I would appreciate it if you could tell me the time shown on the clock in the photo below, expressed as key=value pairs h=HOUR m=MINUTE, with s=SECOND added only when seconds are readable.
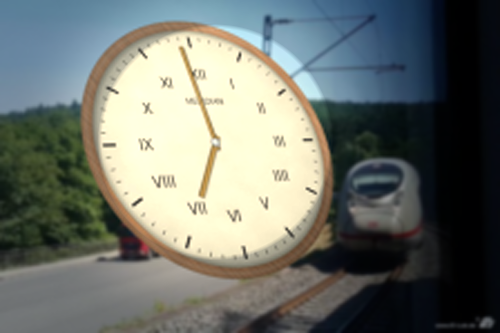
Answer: h=6 m=59
